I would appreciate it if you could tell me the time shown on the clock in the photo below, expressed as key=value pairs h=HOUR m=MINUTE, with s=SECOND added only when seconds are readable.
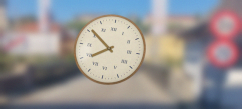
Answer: h=7 m=51
